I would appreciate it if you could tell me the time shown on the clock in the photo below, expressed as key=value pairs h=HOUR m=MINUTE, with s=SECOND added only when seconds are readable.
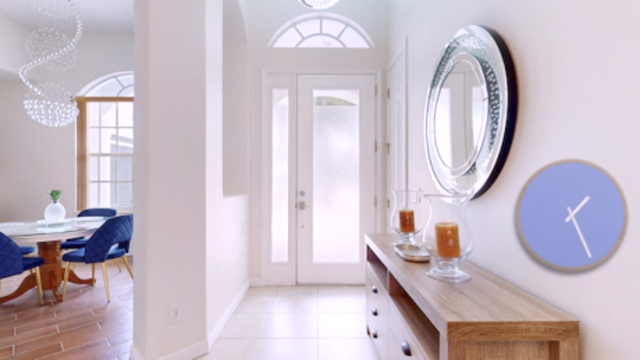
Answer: h=1 m=26
